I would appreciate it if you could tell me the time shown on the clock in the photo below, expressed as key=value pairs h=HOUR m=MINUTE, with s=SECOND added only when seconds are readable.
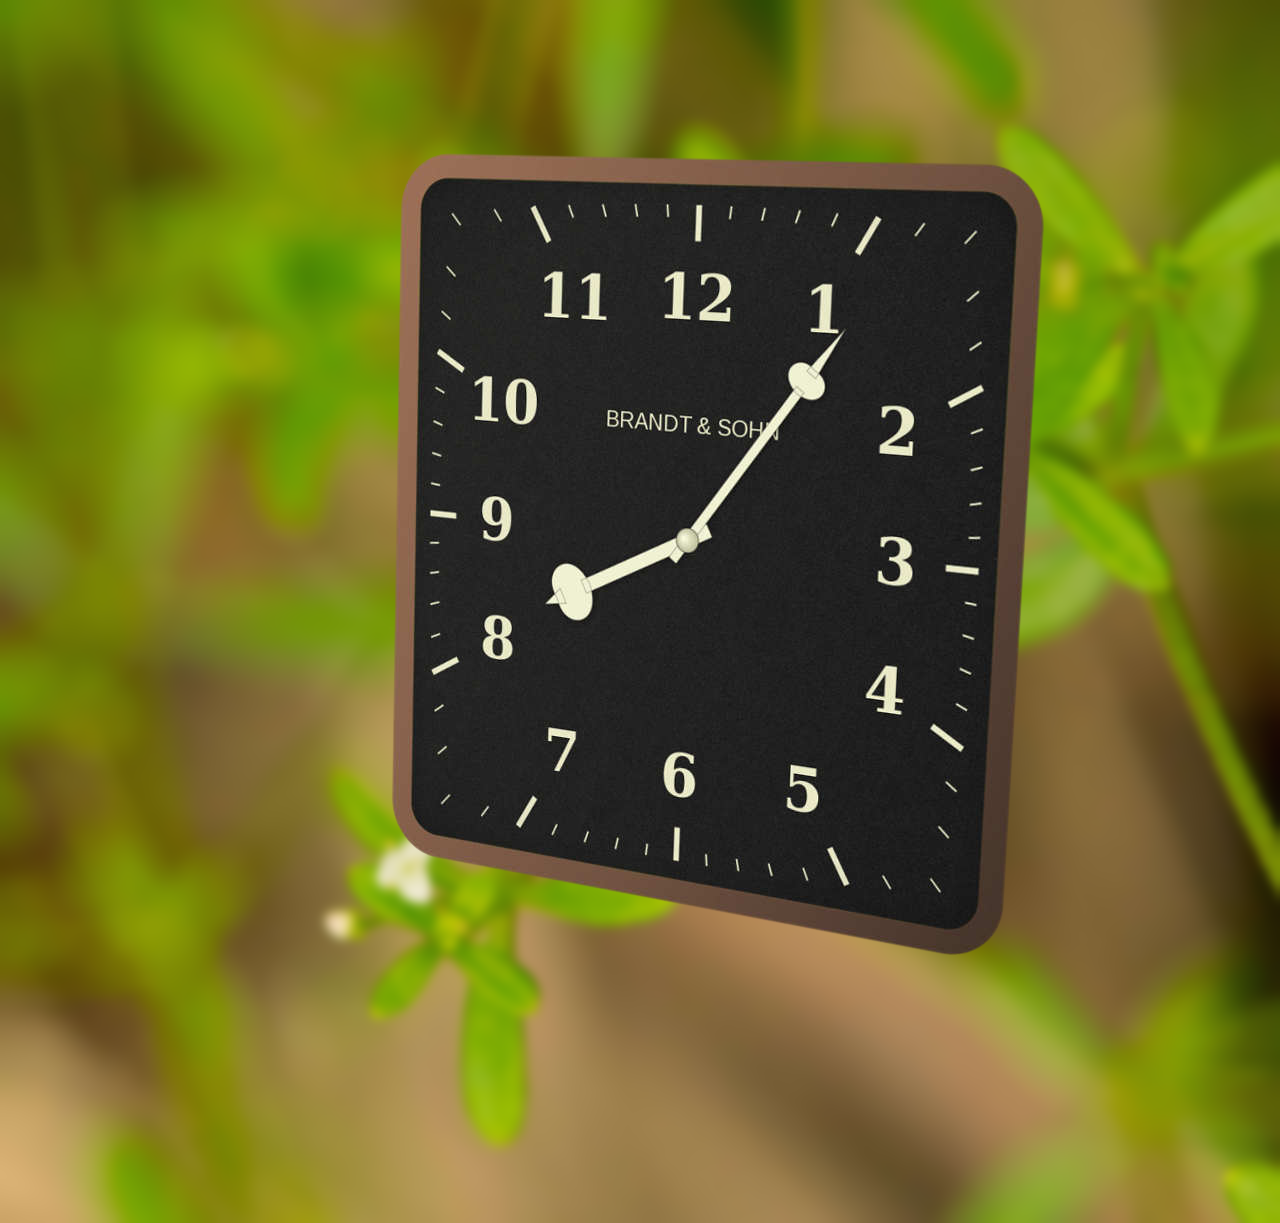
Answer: h=8 m=6
